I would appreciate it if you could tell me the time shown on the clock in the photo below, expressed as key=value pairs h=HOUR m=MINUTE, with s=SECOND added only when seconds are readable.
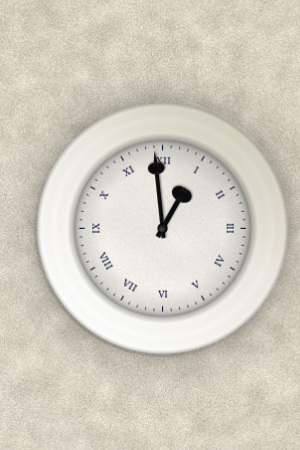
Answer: h=12 m=59
